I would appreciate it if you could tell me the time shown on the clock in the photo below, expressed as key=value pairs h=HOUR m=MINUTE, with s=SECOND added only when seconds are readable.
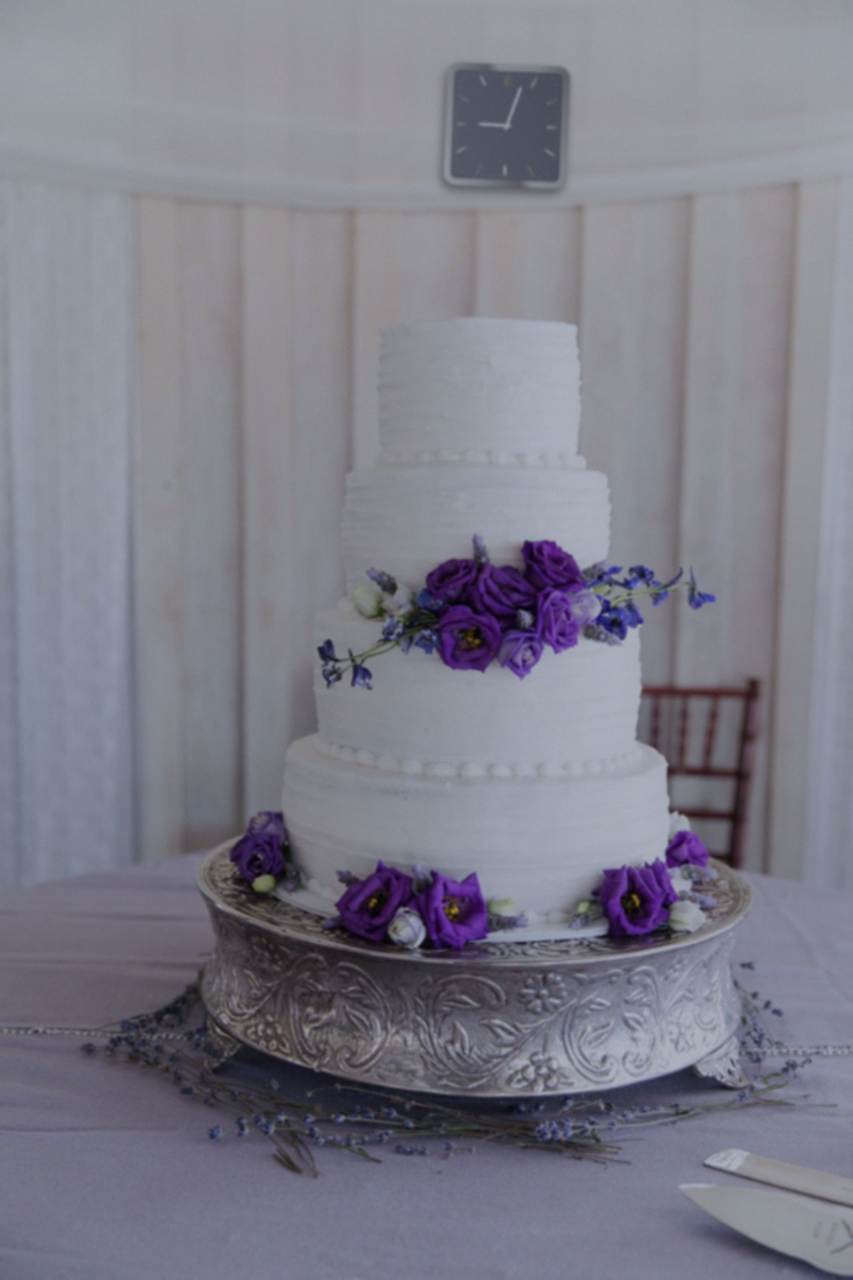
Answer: h=9 m=3
